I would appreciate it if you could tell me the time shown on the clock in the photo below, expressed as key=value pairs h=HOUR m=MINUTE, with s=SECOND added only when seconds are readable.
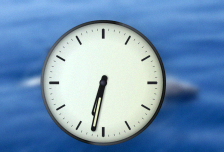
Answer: h=6 m=32
